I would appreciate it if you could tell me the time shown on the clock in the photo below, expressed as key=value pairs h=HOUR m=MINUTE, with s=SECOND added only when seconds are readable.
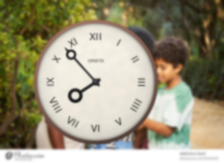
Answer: h=7 m=53
